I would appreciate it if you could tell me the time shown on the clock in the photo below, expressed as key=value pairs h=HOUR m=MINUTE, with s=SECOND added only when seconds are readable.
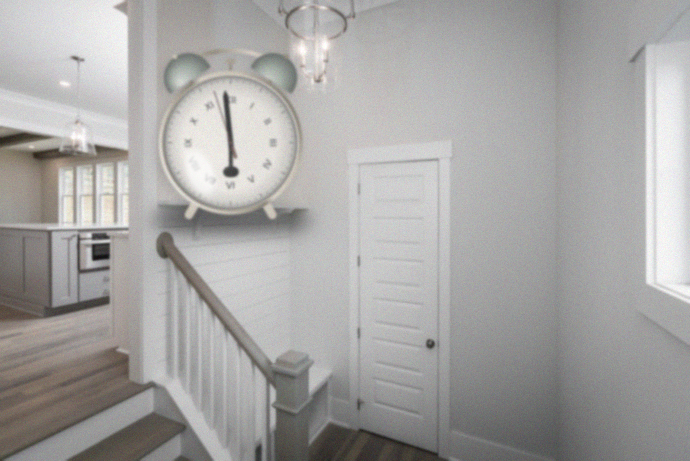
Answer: h=5 m=58 s=57
